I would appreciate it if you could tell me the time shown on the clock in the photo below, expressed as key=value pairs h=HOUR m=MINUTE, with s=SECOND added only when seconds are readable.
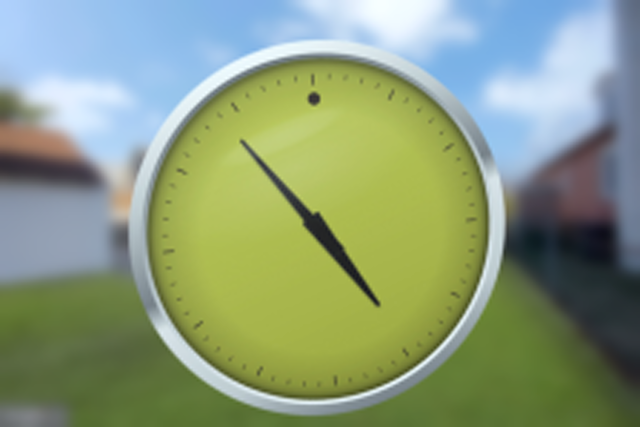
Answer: h=4 m=54
